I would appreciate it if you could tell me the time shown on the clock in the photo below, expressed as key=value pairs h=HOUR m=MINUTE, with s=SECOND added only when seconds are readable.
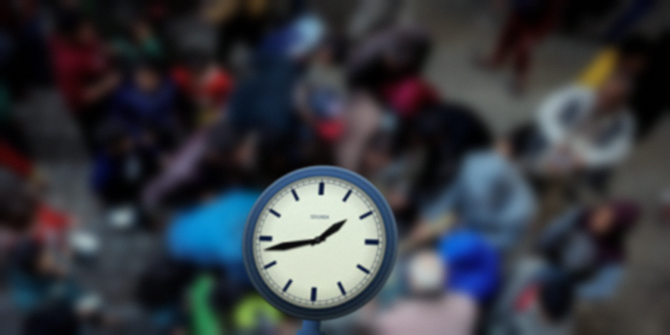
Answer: h=1 m=43
